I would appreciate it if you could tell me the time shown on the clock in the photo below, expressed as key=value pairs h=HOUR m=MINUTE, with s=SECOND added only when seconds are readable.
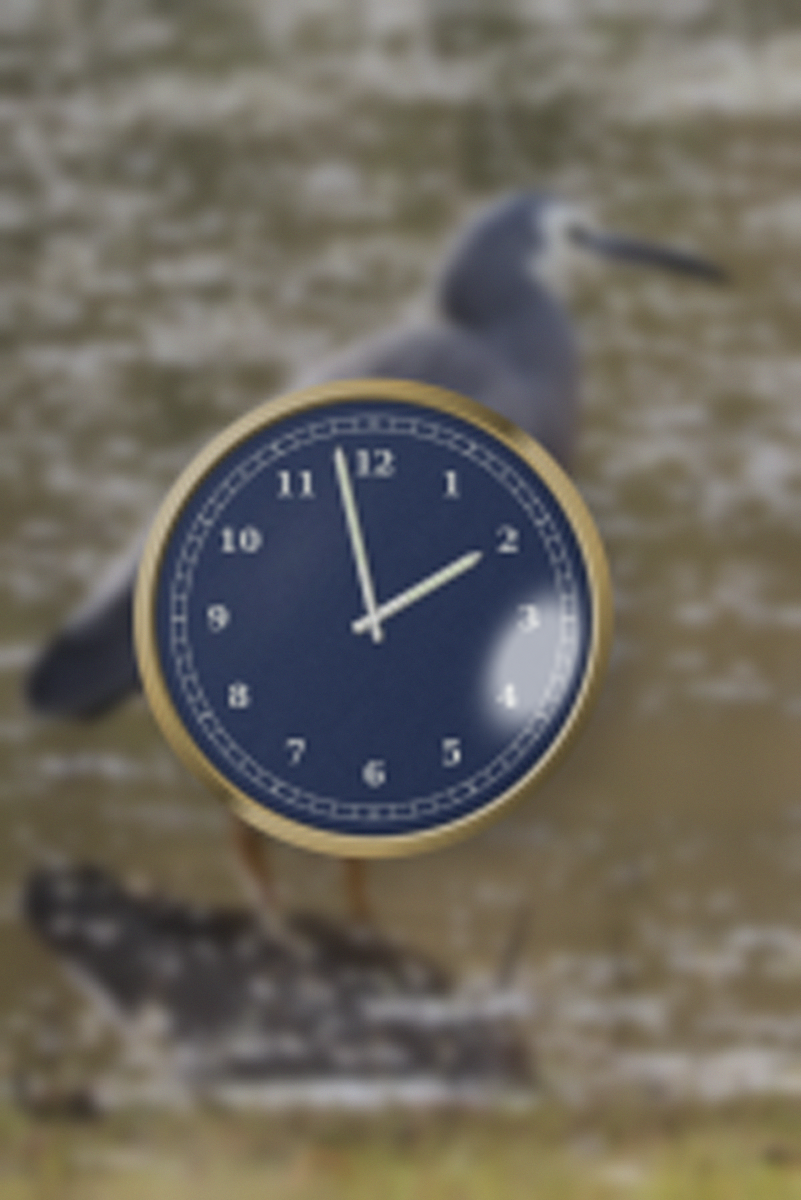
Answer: h=1 m=58
